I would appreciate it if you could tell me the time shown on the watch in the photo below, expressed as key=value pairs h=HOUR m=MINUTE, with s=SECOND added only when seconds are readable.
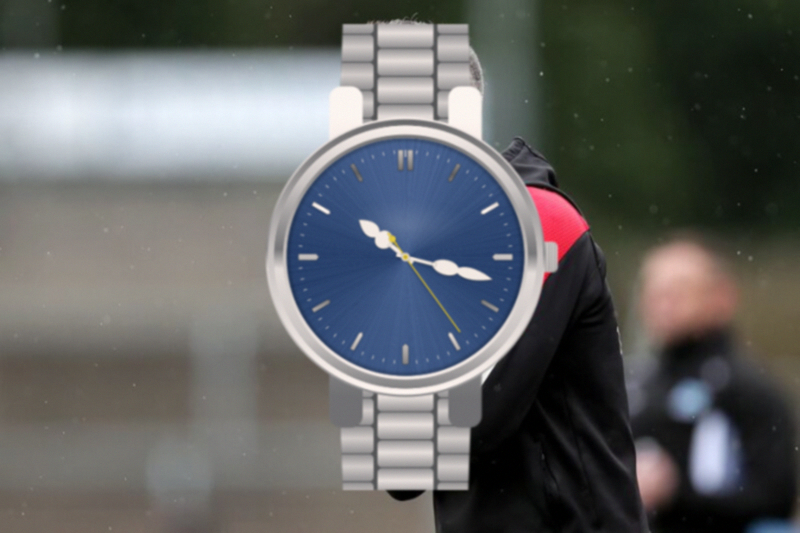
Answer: h=10 m=17 s=24
